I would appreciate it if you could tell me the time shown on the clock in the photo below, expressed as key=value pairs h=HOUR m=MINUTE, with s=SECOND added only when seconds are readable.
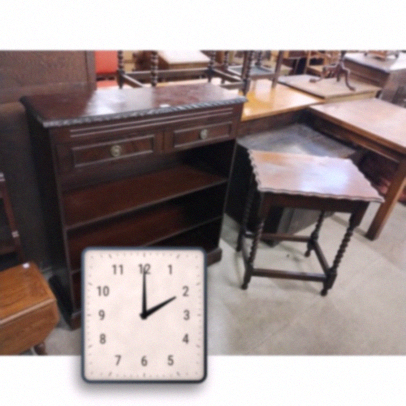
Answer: h=2 m=0
